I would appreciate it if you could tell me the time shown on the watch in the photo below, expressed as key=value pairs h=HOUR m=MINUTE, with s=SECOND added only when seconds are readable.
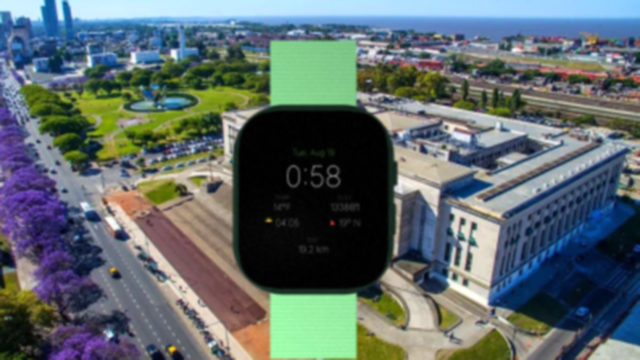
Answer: h=0 m=58
